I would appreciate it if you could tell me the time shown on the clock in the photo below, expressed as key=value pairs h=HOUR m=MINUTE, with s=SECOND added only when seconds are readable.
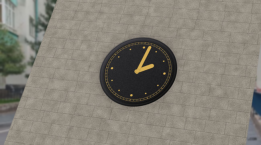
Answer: h=2 m=2
